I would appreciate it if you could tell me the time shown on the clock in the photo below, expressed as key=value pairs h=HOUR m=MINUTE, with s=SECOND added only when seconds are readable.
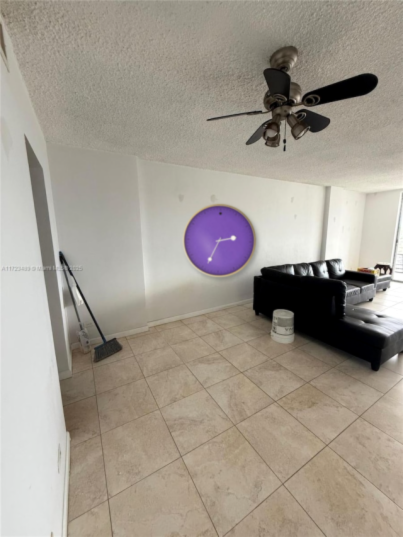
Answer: h=2 m=34
